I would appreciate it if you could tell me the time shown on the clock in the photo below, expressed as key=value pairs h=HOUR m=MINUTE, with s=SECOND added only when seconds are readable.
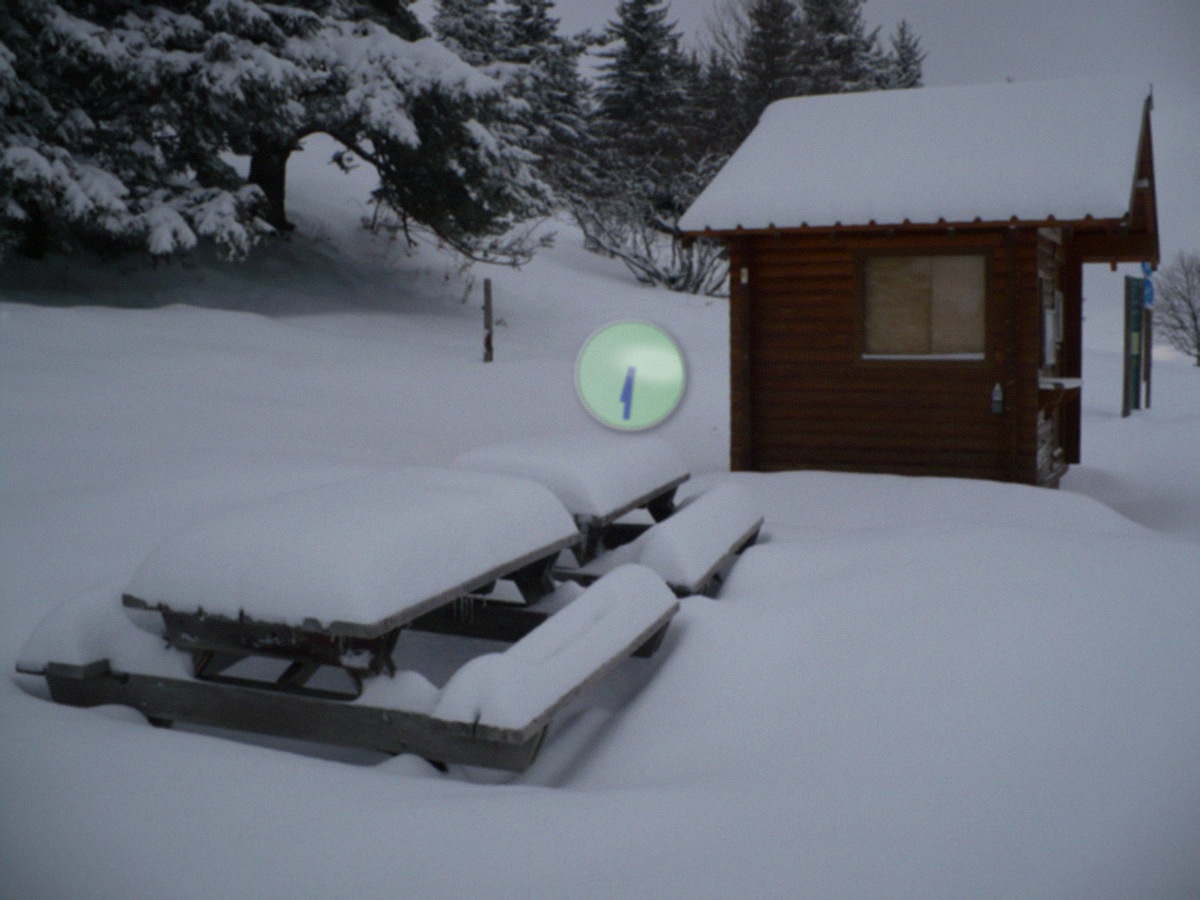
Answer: h=6 m=31
